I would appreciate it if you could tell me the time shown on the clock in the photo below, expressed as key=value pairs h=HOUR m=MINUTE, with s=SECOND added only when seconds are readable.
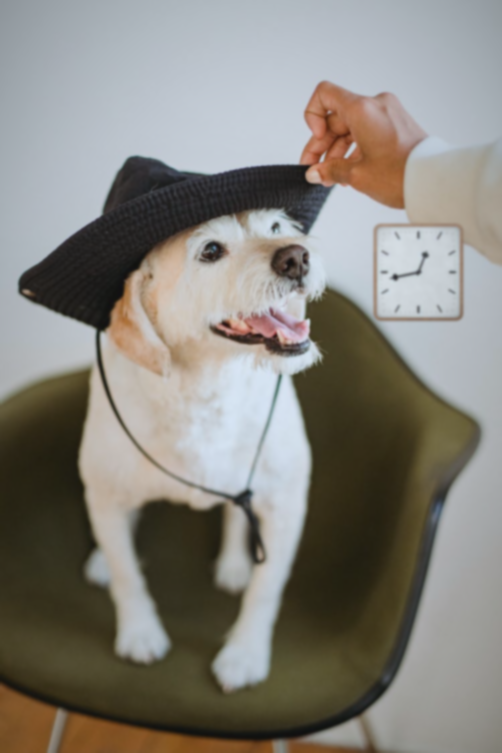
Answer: h=12 m=43
